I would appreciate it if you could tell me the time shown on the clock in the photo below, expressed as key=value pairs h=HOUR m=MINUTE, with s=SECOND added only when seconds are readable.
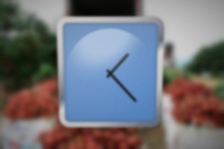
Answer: h=1 m=23
